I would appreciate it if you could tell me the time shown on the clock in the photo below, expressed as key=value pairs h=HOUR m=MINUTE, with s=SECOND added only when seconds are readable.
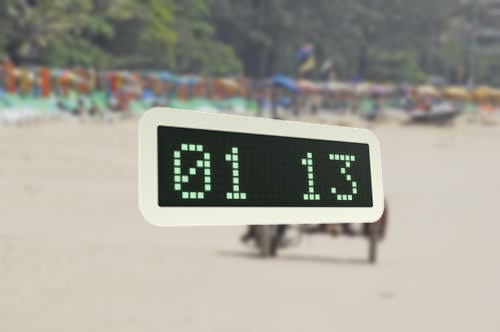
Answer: h=1 m=13
